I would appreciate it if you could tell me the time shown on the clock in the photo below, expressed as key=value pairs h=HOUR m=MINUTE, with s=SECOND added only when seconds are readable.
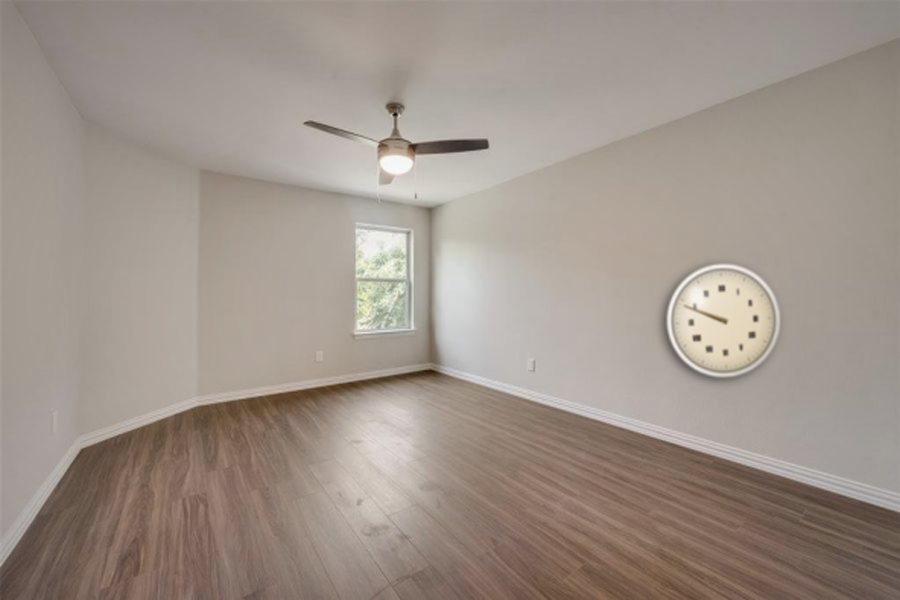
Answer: h=9 m=49
